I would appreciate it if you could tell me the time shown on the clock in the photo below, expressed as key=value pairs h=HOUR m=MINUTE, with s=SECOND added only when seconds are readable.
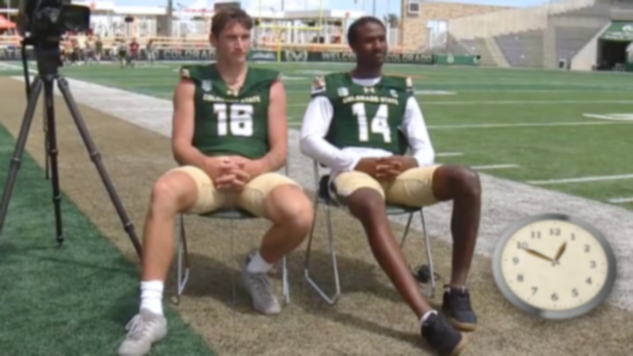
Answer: h=12 m=49
